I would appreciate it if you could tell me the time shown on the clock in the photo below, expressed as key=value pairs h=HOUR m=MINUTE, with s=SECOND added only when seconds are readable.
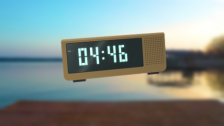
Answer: h=4 m=46
